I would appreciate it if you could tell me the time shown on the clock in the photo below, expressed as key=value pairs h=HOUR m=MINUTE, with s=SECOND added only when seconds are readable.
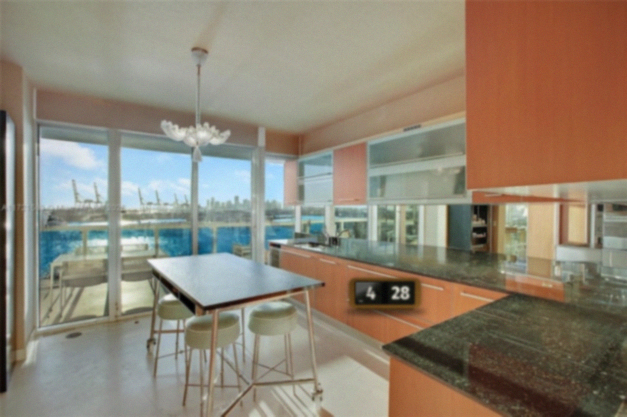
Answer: h=4 m=28
